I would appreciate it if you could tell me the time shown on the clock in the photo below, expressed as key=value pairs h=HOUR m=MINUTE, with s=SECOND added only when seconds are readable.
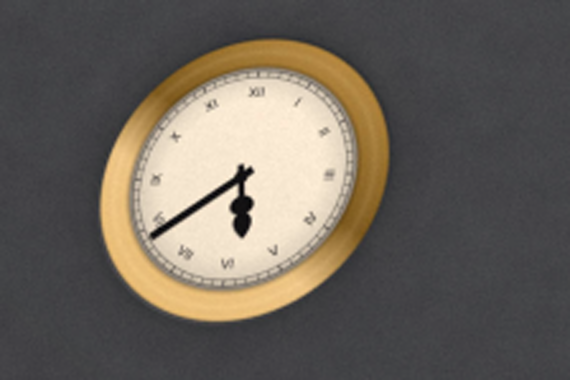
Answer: h=5 m=39
